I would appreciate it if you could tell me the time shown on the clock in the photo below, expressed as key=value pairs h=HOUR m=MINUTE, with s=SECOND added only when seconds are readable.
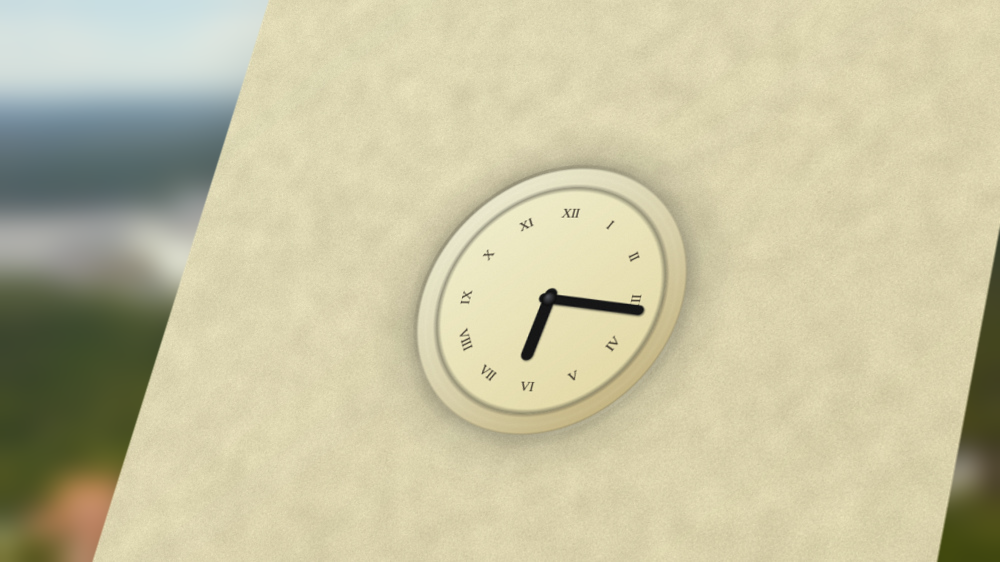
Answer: h=6 m=16
